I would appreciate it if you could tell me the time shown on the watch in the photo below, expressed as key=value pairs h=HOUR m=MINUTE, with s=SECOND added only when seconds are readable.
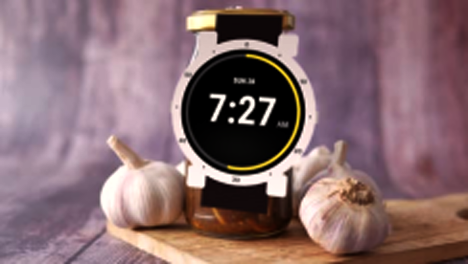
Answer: h=7 m=27
